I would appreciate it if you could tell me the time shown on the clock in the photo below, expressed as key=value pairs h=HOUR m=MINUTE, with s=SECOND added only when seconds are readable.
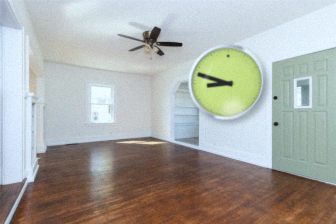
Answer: h=8 m=48
